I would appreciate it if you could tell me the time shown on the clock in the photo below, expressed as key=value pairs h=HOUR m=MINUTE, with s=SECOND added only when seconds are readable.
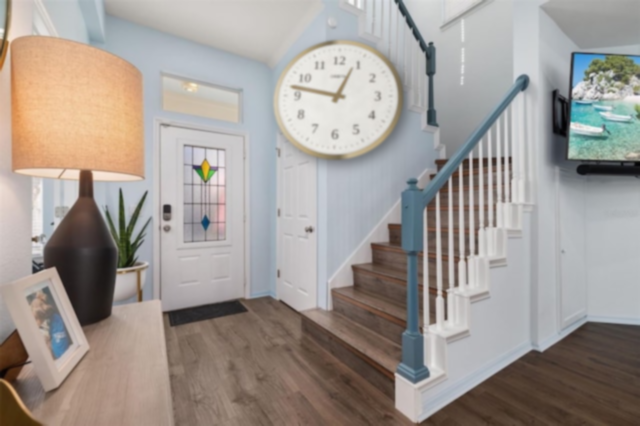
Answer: h=12 m=47
